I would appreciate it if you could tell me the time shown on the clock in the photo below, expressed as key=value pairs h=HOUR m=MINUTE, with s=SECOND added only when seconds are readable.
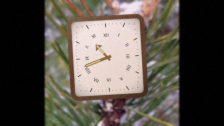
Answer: h=10 m=42
